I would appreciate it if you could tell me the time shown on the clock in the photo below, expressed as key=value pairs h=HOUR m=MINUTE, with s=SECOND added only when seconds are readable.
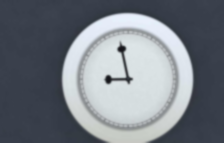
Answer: h=8 m=58
